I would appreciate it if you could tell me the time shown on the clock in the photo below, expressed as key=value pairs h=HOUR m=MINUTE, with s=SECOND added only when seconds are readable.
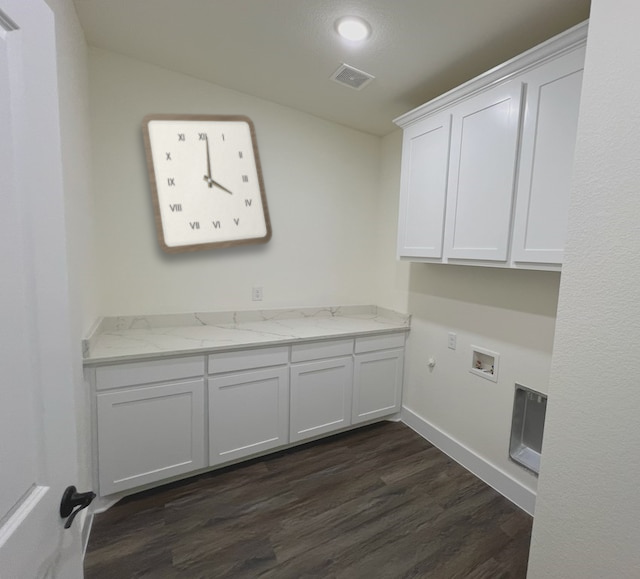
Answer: h=4 m=1
